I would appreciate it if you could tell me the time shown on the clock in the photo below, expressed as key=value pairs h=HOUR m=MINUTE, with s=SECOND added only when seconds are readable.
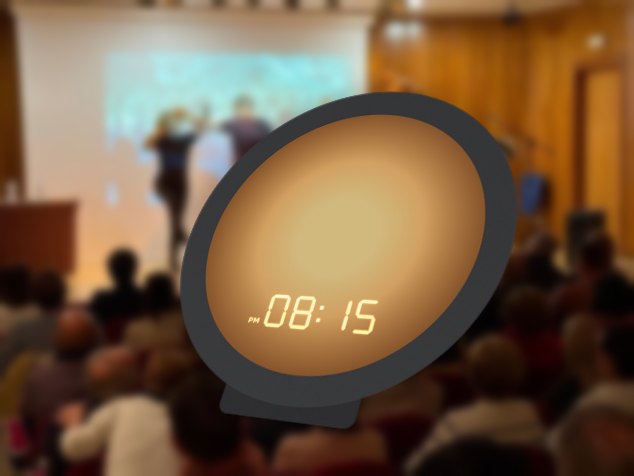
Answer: h=8 m=15
